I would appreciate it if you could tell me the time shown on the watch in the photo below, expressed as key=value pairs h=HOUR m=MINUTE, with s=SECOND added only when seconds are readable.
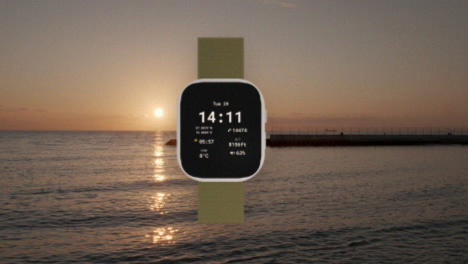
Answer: h=14 m=11
